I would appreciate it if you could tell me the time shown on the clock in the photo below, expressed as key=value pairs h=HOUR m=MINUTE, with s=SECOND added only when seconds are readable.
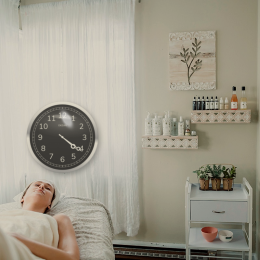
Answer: h=4 m=21
